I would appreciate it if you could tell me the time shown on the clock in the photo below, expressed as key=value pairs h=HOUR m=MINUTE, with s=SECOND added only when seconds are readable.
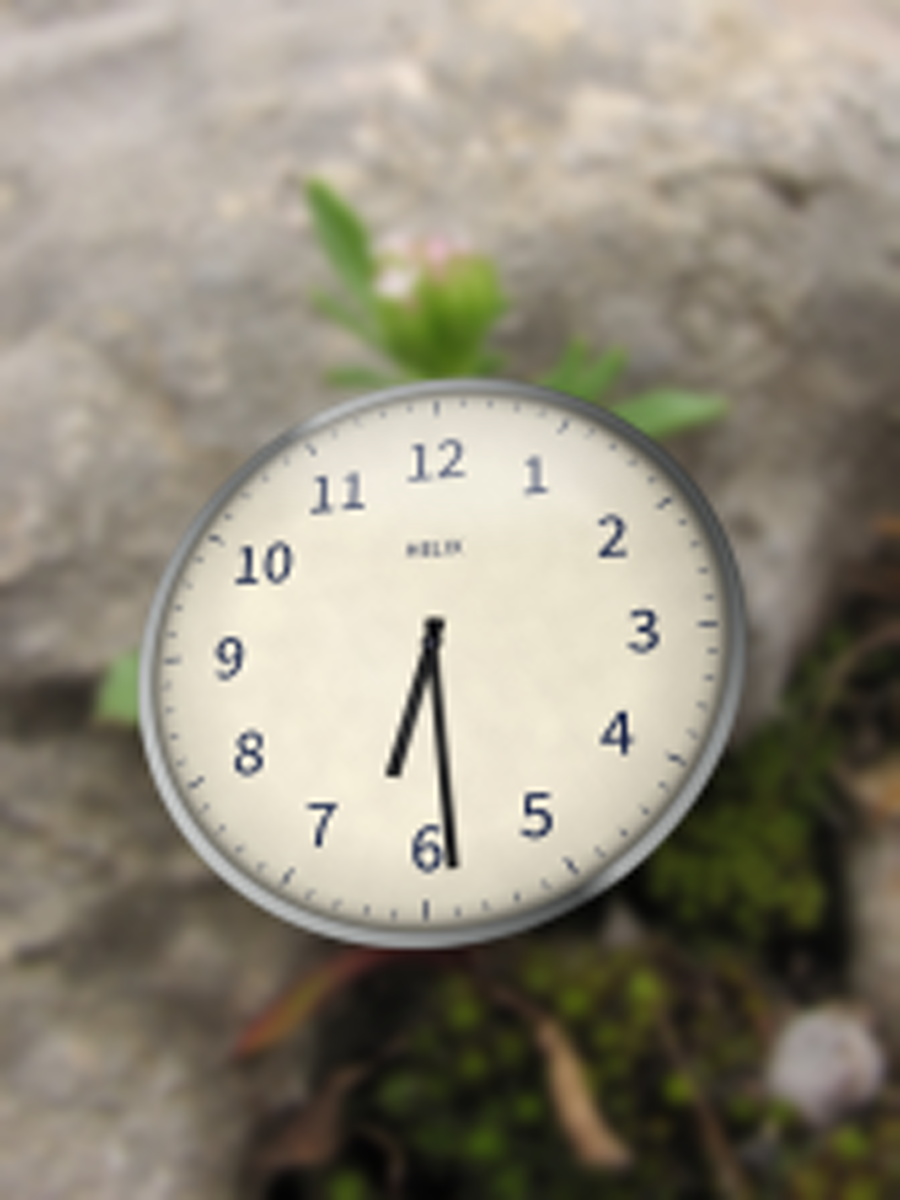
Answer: h=6 m=29
